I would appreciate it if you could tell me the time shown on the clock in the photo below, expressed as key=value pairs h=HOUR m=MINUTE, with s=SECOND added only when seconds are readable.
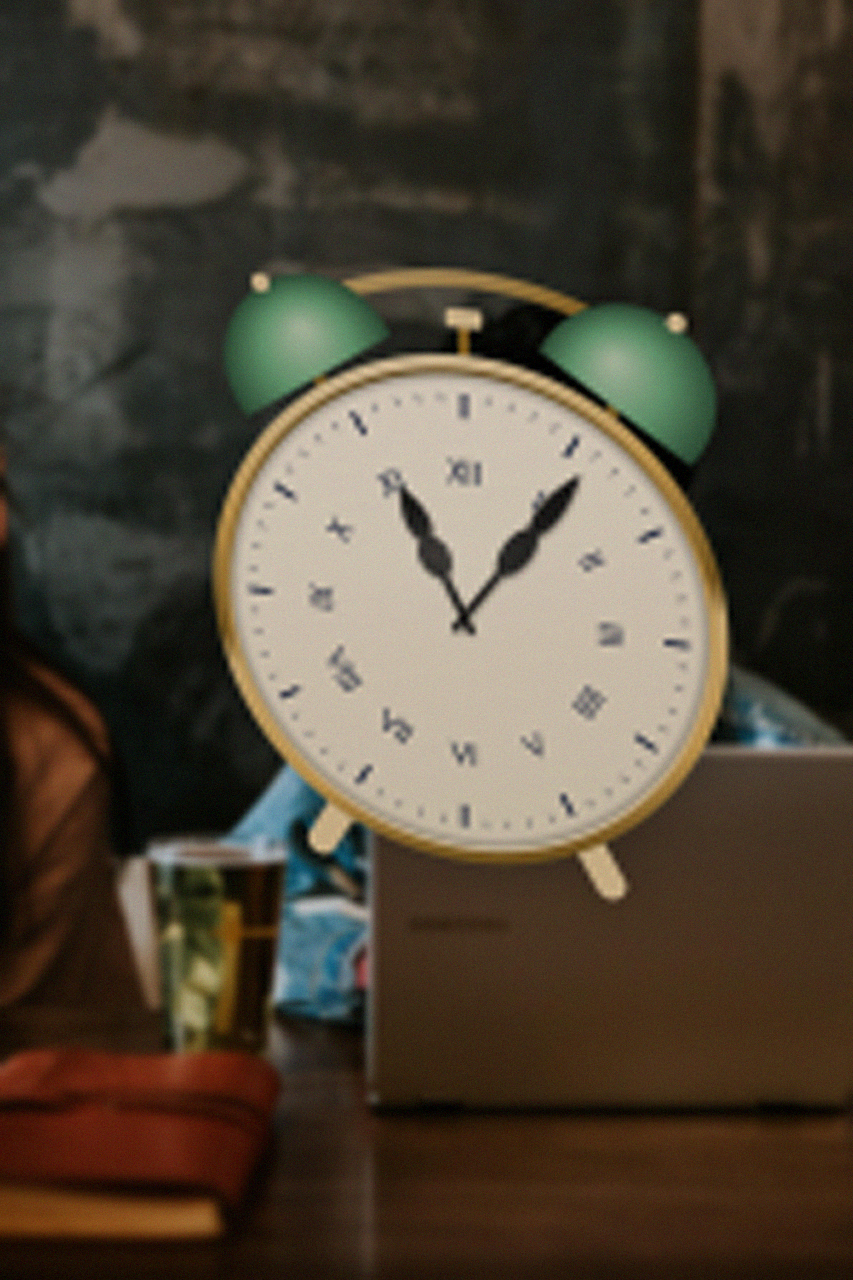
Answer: h=11 m=6
